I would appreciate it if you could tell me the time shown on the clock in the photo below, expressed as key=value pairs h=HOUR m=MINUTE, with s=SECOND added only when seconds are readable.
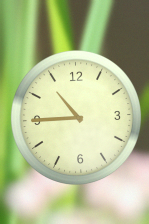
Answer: h=10 m=45
